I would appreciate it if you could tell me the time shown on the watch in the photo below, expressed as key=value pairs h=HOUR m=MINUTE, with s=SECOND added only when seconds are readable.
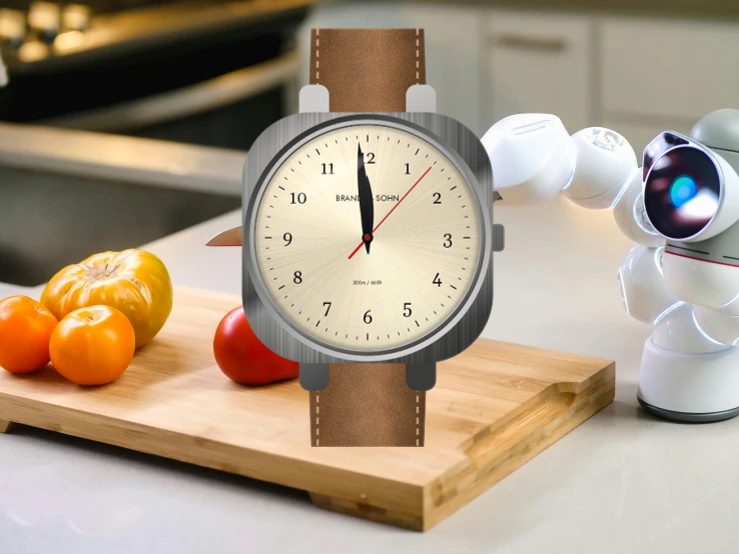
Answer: h=11 m=59 s=7
